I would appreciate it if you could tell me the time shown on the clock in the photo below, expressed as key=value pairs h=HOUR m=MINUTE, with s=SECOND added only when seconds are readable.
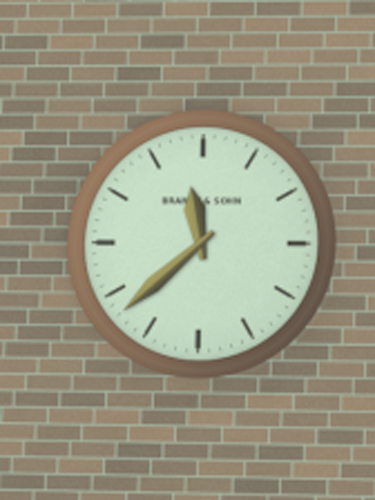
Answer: h=11 m=38
